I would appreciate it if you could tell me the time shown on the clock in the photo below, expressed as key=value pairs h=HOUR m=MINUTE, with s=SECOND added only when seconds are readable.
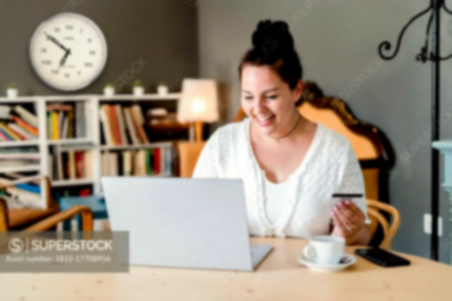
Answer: h=6 m=51
